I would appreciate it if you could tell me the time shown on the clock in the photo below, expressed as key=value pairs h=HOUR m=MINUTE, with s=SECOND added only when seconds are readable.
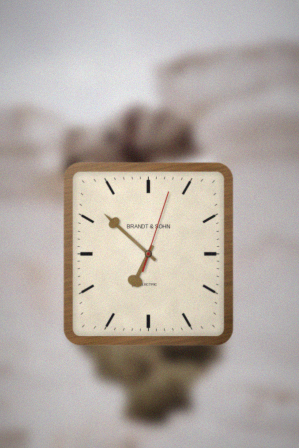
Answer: h=6 m=52 s=3
